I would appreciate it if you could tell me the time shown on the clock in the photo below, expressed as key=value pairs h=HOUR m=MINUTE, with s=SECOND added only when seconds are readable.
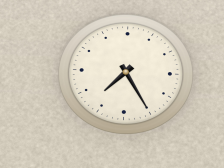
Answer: h=7 m=25
